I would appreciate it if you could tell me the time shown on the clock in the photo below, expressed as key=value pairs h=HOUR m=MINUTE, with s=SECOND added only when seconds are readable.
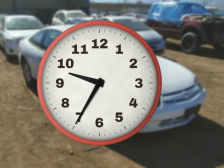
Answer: h=9 m=35
